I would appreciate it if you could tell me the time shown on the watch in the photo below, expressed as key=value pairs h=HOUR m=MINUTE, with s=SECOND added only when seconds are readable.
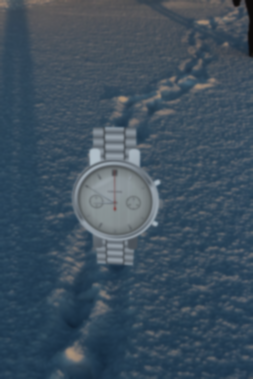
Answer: h=8 m=50
